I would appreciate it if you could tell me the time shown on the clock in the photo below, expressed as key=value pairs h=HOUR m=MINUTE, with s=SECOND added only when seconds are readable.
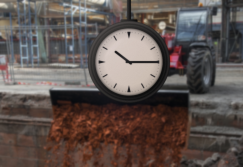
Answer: h=10 m=15
